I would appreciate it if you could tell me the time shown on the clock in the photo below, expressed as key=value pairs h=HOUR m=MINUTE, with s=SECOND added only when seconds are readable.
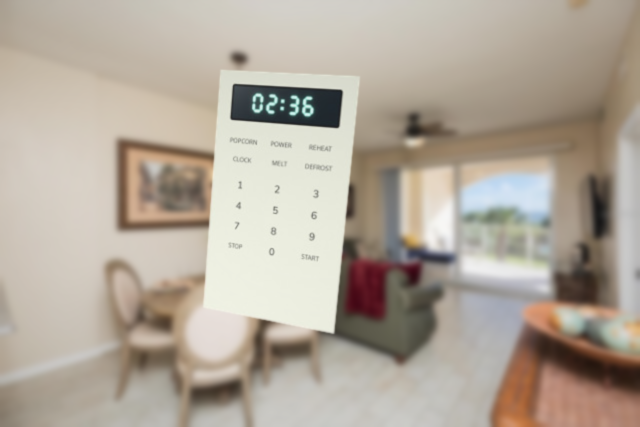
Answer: h=2 m=36
